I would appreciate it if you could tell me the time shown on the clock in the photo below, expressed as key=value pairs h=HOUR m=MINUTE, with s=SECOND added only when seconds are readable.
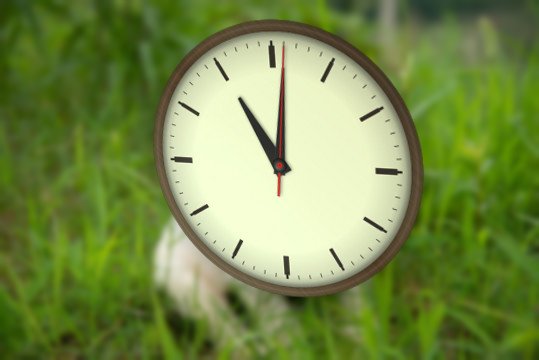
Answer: h=11 m=1 s=1
